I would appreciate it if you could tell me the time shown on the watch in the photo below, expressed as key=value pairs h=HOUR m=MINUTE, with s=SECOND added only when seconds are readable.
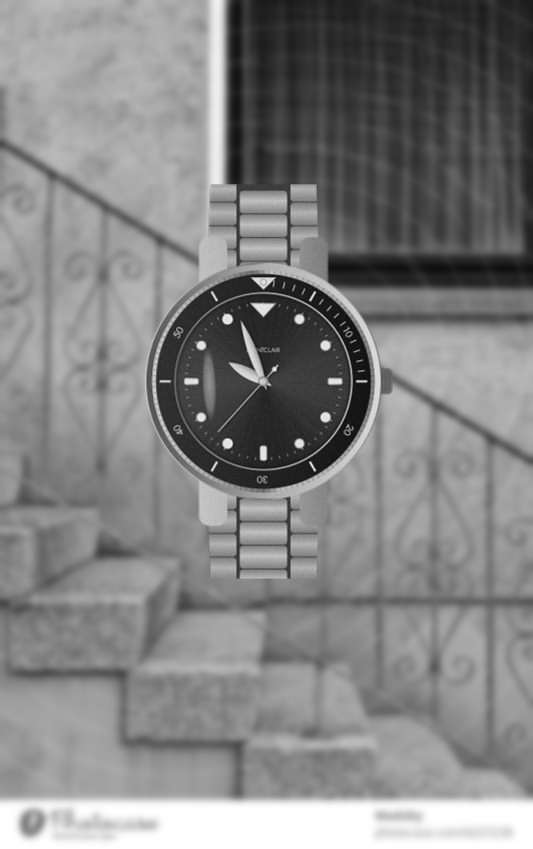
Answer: h=9 m=56 s=37
